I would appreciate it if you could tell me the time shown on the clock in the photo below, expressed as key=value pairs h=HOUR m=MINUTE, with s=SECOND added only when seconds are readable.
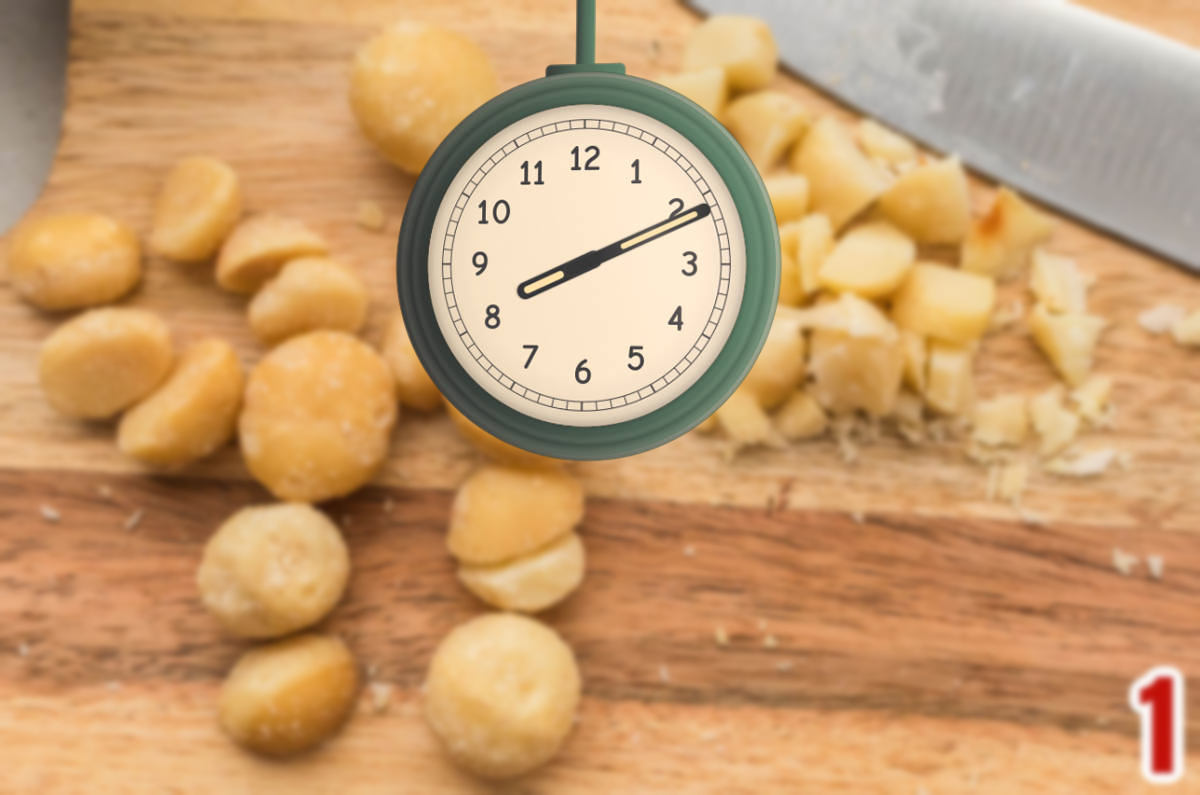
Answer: h=8 m=11
